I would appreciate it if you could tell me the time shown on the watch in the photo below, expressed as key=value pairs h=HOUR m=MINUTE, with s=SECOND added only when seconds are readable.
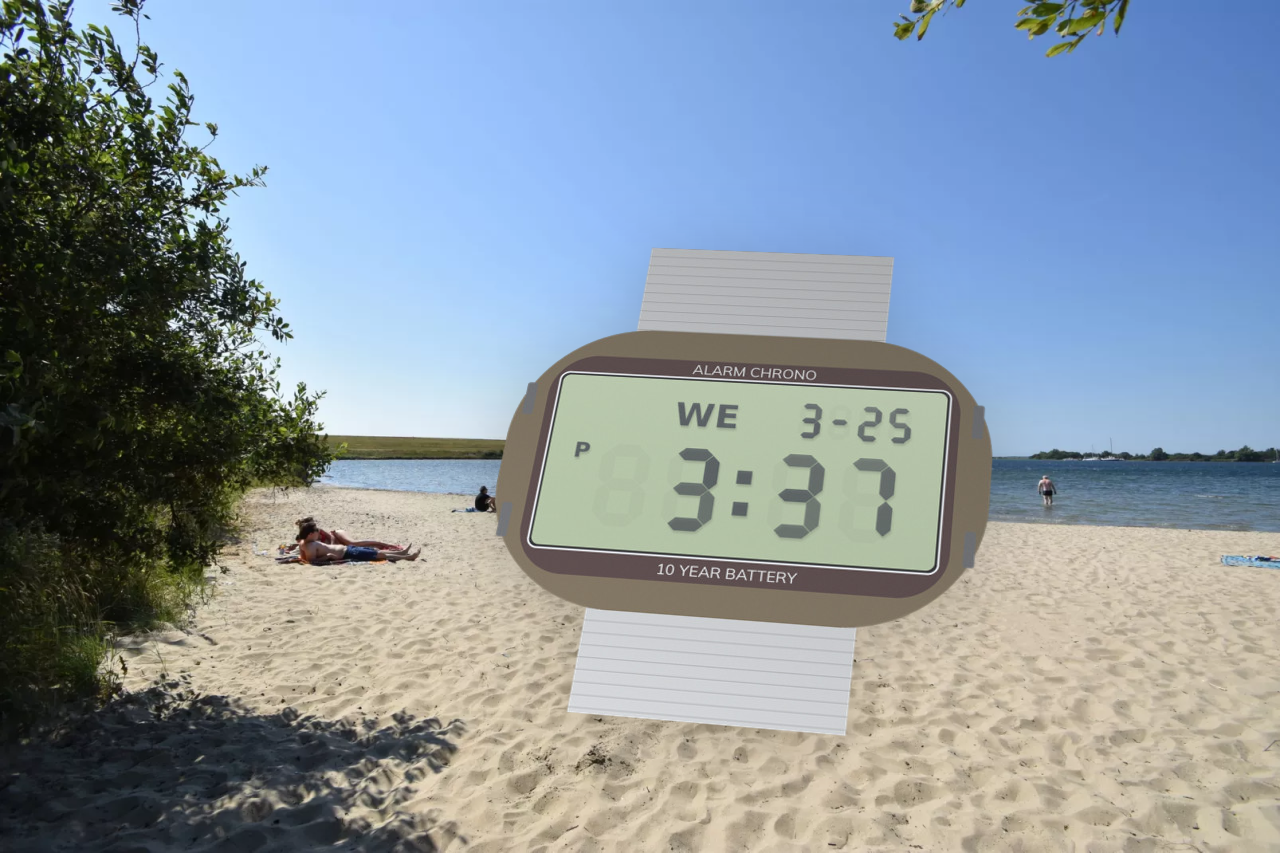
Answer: h=3 m=37
